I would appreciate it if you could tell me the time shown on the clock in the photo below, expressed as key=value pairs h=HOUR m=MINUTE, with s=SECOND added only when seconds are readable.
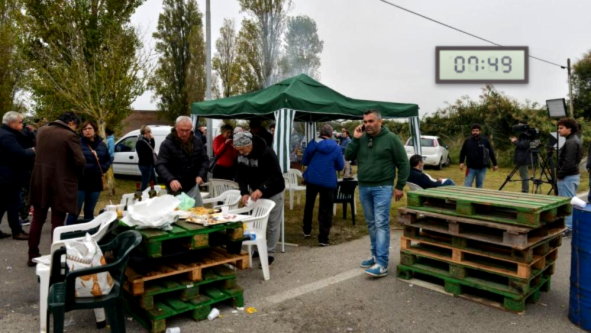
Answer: h=7 m=49
